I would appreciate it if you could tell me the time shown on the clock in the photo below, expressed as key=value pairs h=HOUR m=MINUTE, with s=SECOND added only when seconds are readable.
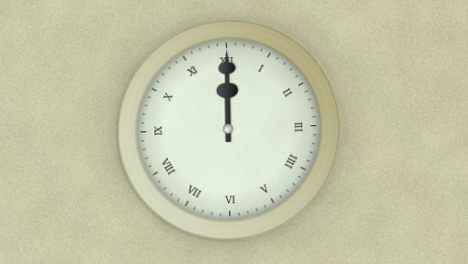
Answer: h=12 m=0
